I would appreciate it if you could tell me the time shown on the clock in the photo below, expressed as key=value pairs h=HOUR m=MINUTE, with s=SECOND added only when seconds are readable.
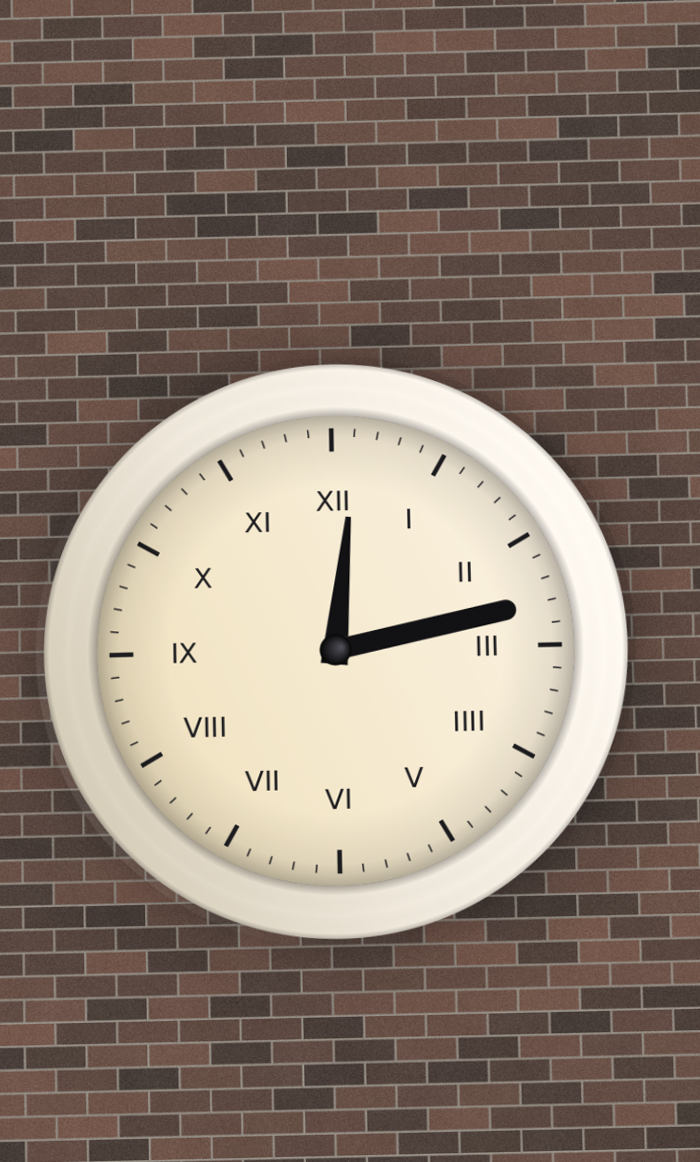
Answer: h=12 m=13
